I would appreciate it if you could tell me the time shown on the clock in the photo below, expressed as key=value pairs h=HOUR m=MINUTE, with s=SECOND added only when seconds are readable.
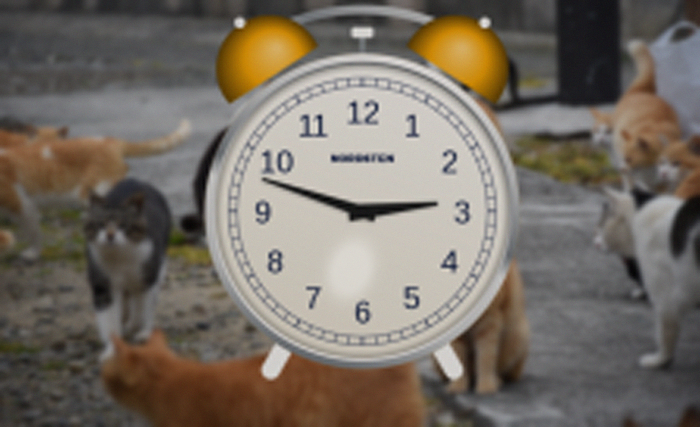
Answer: h=2 m=48
